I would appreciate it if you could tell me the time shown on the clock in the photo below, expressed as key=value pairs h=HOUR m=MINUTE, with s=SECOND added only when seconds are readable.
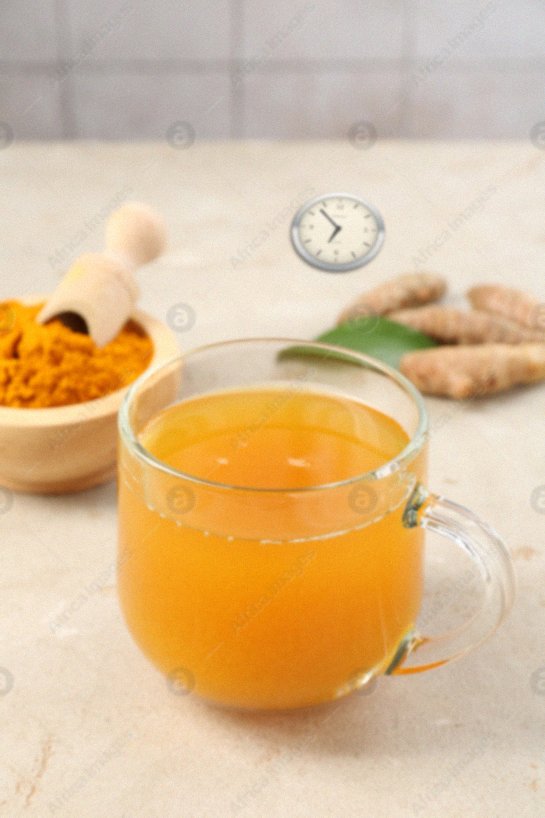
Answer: h=6 m=53
